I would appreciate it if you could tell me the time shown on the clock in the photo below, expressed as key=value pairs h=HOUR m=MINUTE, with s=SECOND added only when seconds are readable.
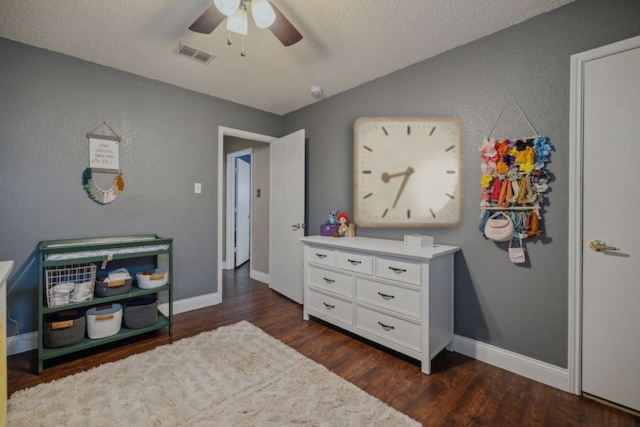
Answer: h=8 m=34
